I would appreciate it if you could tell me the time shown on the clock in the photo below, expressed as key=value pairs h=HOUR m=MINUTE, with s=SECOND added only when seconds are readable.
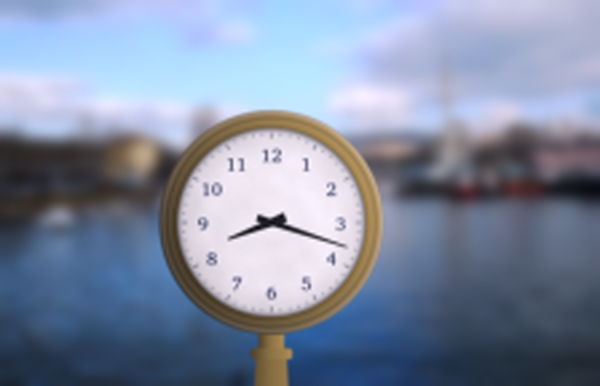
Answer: h=8 m=18
